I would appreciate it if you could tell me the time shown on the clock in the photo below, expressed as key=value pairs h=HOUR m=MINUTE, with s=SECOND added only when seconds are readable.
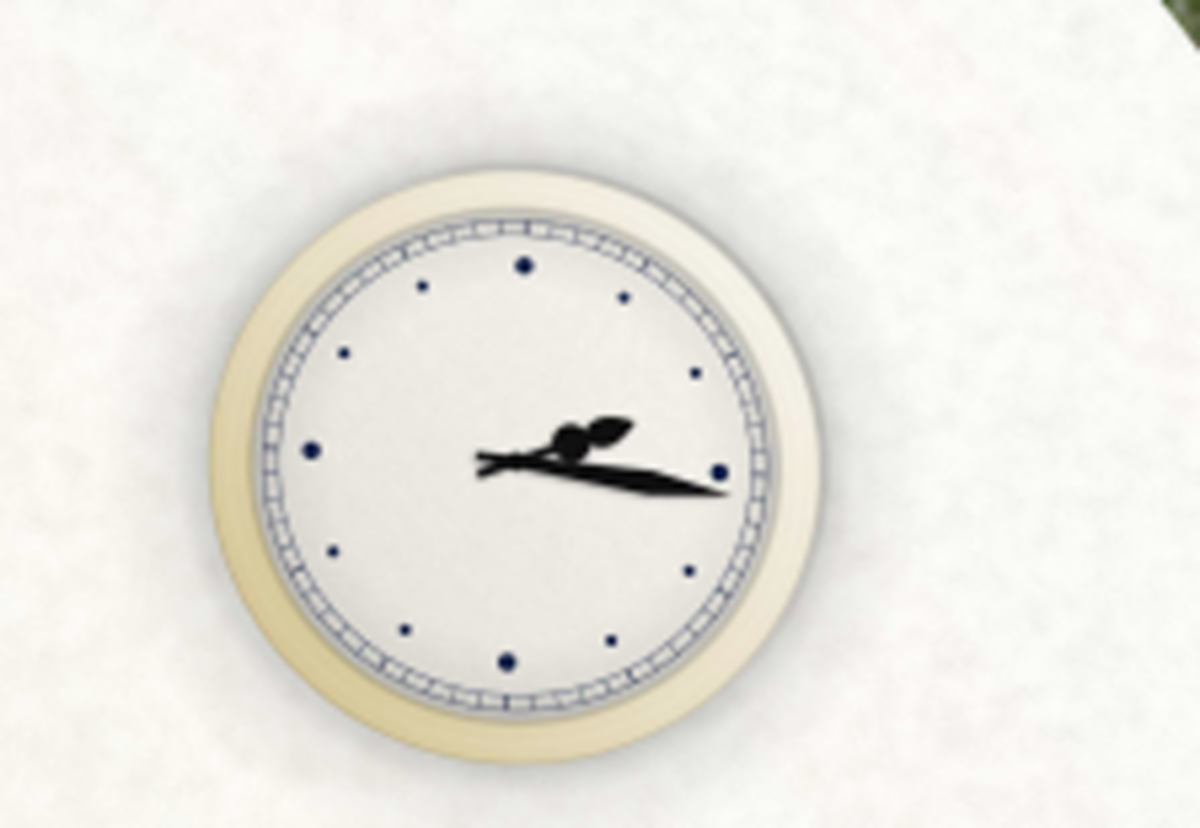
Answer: h=2 m=16
